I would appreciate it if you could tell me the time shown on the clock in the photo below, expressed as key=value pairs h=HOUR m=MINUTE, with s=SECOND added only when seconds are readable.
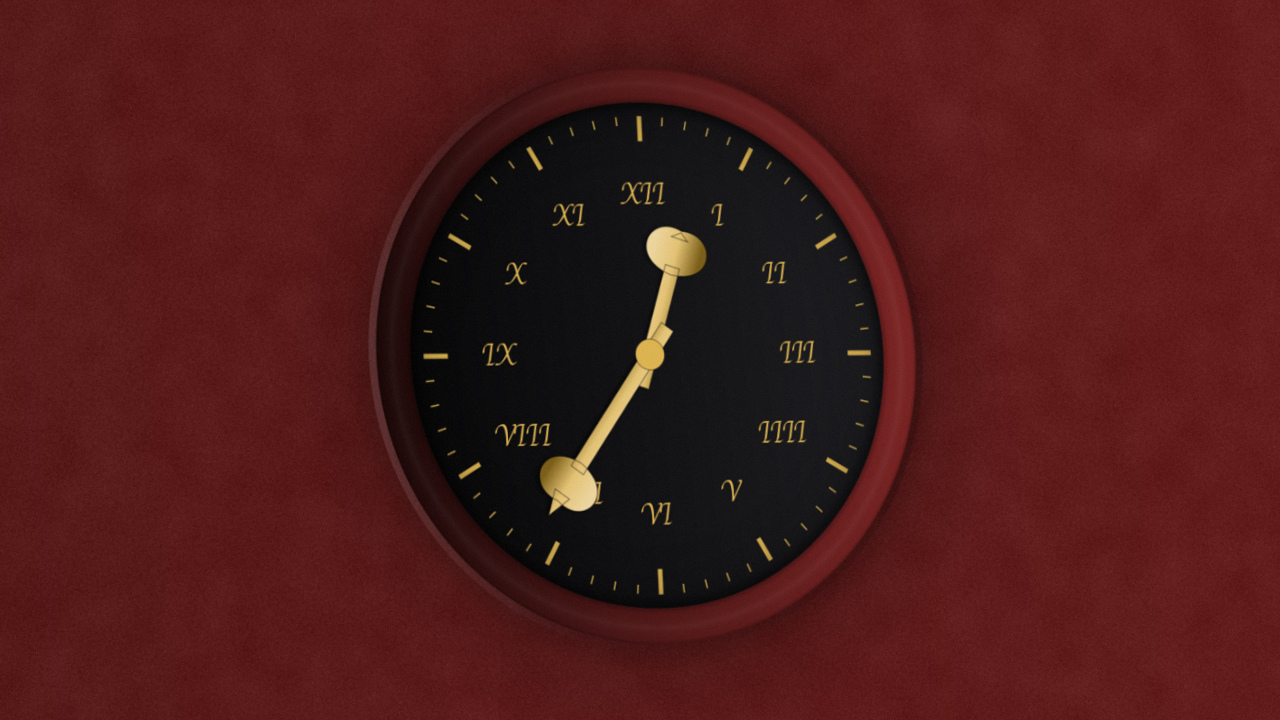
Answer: h=12 m=36
